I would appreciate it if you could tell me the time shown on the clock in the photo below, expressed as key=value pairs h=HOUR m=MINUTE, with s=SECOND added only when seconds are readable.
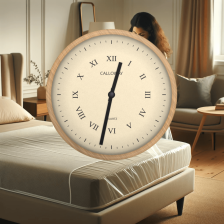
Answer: h=12 m=32
